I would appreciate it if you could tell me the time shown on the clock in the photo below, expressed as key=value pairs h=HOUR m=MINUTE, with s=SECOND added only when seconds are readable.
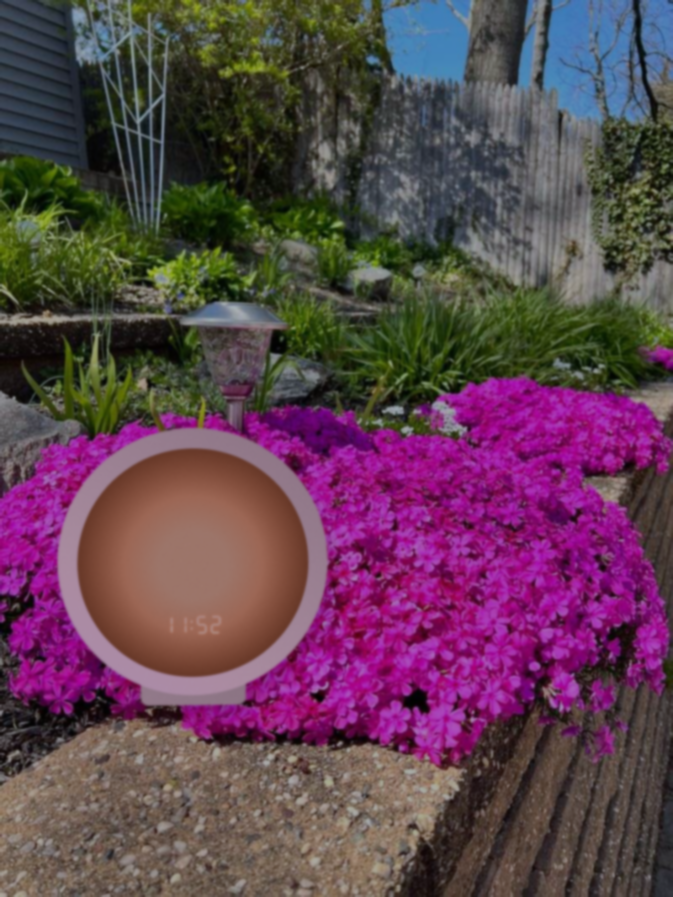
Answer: h=11 m=52
